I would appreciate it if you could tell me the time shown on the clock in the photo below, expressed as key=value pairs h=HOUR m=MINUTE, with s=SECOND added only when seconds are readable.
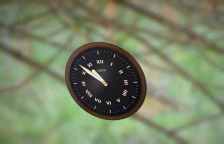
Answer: h=10 m=52
